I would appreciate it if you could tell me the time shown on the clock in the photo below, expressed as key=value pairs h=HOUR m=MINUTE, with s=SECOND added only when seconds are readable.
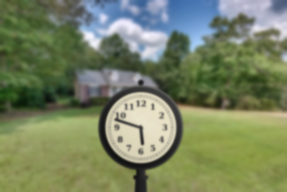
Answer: h=5 m=48
